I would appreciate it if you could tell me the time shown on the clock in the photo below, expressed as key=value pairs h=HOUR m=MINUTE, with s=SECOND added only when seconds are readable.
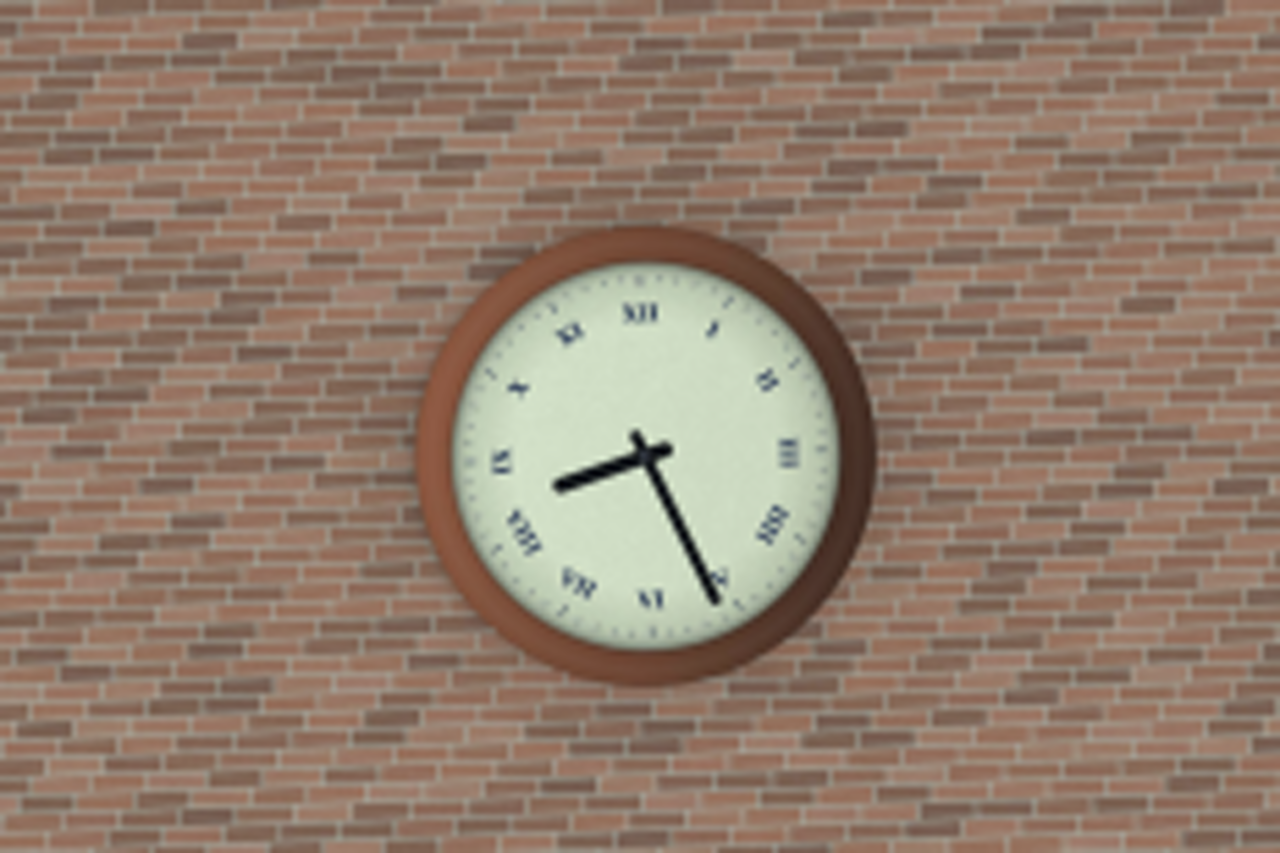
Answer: h=8 m=26
